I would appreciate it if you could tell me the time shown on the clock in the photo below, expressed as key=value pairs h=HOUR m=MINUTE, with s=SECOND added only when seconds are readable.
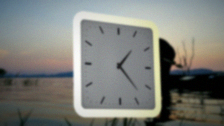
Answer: h=1 m=23
